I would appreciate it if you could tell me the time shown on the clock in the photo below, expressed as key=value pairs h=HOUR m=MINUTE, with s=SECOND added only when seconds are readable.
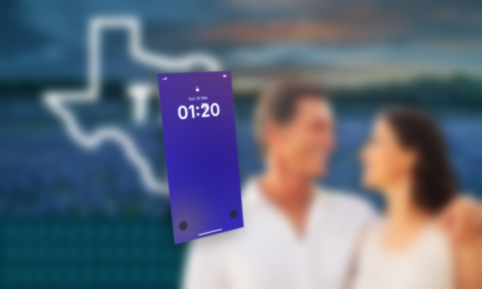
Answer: h=1 m=20
